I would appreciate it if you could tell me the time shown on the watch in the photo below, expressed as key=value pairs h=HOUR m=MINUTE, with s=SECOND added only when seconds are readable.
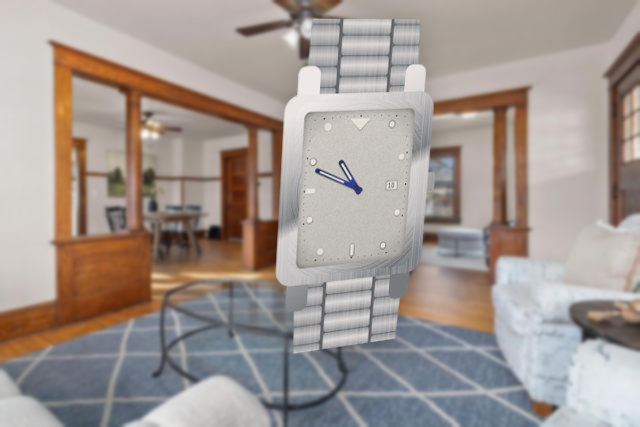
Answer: h=10 m=49
